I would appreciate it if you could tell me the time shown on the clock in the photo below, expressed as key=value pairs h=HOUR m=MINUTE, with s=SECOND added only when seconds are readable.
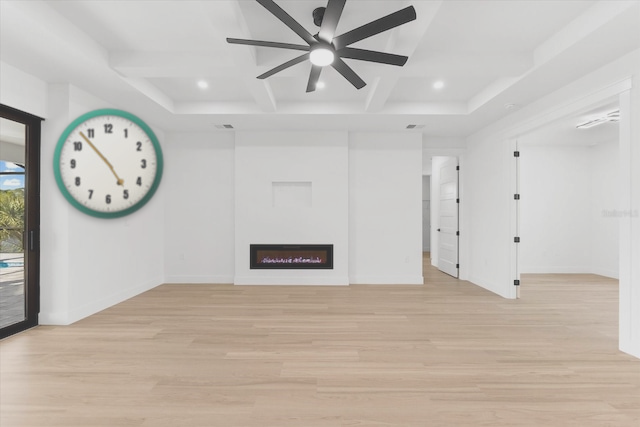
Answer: h=4 m=53
